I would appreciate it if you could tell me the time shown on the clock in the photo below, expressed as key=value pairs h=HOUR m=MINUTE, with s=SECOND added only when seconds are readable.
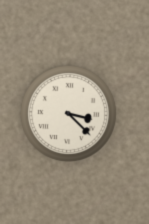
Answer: h=3 m=22
